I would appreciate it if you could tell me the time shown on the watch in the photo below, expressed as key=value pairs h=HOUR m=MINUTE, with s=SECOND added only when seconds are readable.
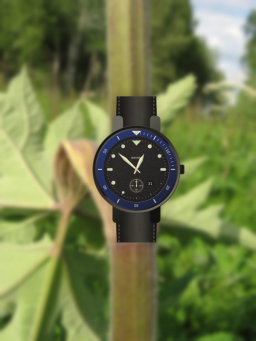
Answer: h=12 m=52
